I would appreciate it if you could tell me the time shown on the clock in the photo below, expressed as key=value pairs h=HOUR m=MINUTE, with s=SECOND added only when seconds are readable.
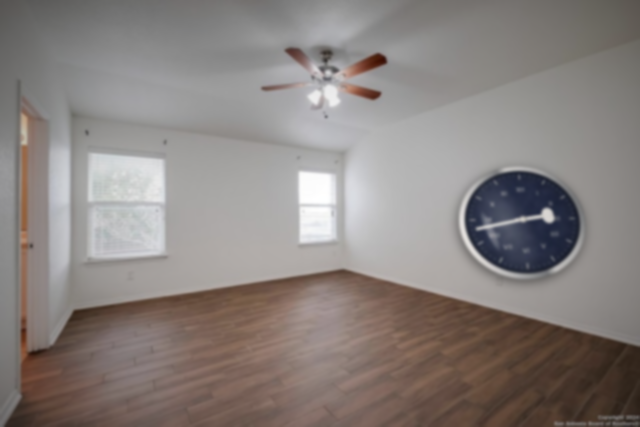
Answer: h=2 m=43
